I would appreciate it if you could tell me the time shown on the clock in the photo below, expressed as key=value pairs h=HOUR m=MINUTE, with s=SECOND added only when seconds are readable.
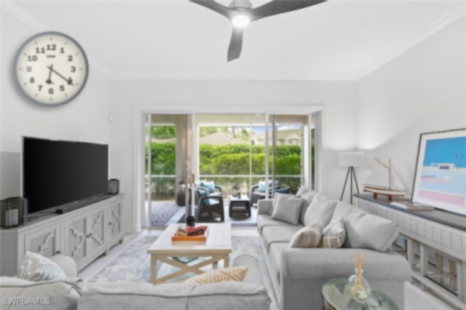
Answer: h=6 m=21
